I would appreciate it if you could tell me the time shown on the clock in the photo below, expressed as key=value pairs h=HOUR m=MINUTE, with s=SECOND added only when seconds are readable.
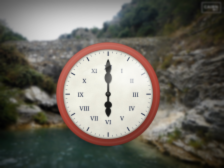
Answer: h=6 m=0
